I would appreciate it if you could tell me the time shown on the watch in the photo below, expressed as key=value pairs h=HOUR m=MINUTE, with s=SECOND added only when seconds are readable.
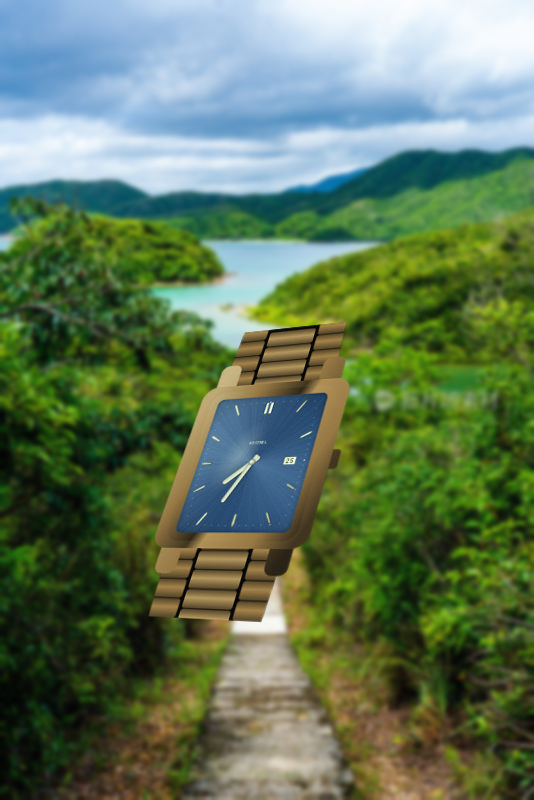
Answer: h=7 m=34
